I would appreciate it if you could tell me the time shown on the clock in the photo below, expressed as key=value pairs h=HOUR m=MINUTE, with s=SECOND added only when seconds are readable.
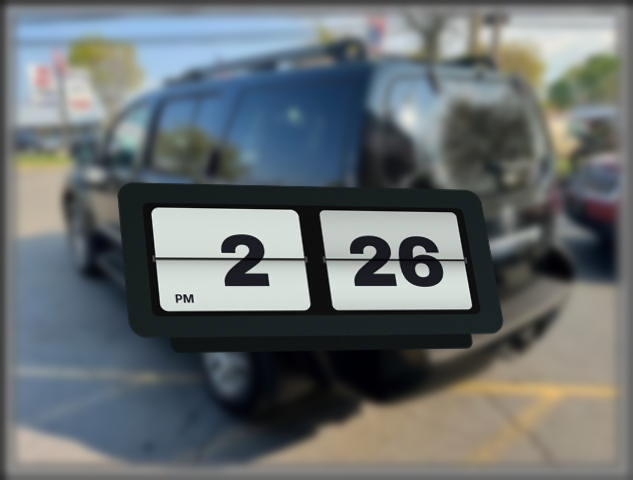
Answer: h=2 m=26
